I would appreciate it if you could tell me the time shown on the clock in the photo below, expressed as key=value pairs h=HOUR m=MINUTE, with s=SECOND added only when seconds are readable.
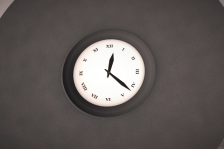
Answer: h=12 m=22
